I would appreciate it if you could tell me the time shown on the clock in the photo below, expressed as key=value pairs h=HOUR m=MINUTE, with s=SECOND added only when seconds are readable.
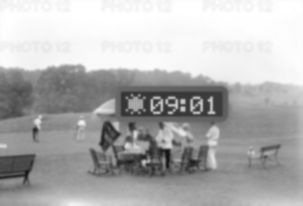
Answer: h=9 m=1
